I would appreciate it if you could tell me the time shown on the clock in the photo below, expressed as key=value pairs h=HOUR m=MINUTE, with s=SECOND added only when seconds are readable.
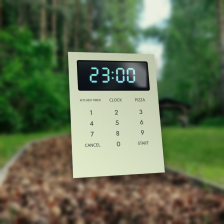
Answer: h=23 m=0
